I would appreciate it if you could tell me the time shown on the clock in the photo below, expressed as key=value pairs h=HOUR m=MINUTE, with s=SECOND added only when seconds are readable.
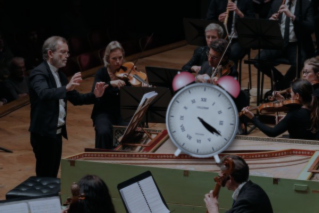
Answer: h=4 m=20
